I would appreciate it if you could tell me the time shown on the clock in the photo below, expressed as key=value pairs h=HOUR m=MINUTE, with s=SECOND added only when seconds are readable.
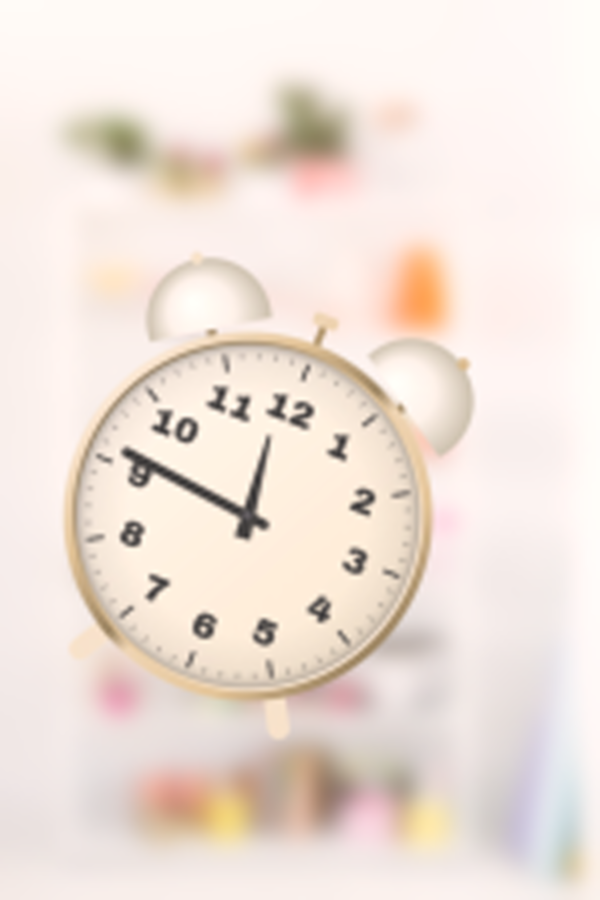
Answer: h=11 m=46
